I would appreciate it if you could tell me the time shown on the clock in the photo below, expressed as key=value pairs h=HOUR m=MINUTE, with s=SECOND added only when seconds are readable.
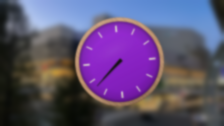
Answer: h=7 m=38
